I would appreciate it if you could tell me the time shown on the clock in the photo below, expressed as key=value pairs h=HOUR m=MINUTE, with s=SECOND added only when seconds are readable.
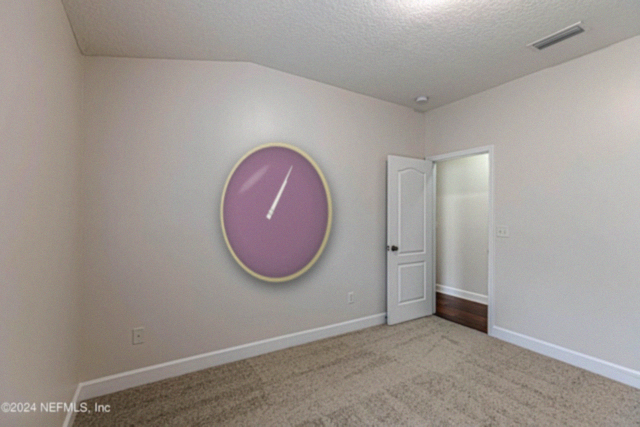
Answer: h=1 m=5
